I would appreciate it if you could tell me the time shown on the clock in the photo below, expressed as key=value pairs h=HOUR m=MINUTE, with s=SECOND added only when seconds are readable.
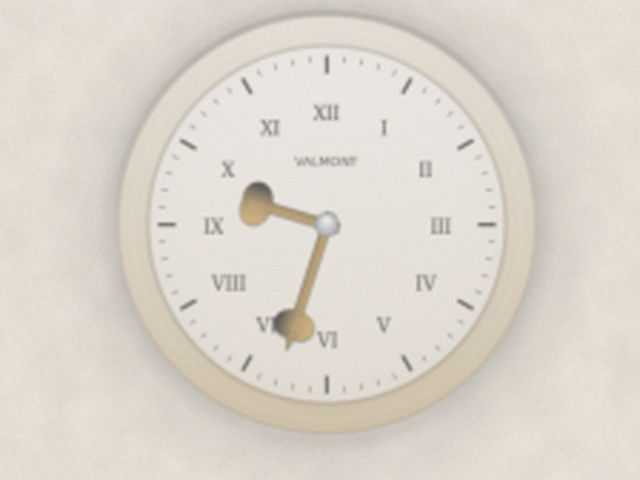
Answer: h=9 m=33
